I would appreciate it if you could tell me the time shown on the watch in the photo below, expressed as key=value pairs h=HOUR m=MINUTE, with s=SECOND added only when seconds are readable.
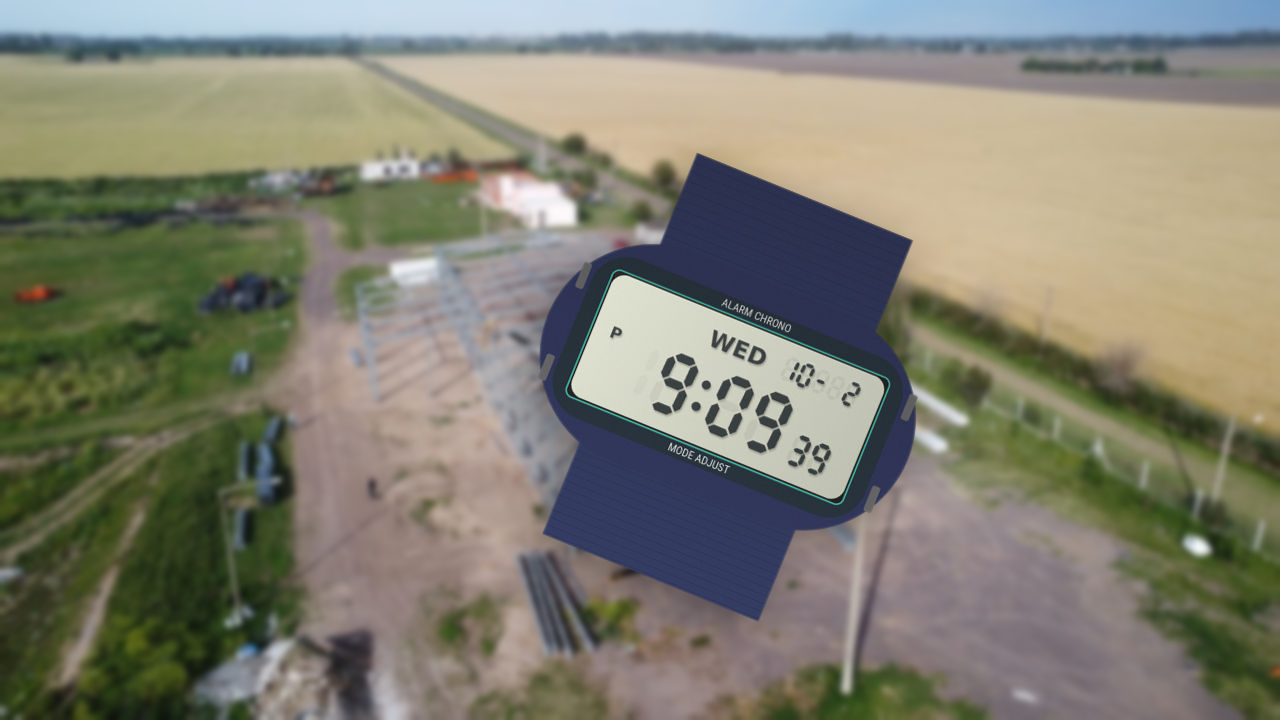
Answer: h=9 m=9 s=39
